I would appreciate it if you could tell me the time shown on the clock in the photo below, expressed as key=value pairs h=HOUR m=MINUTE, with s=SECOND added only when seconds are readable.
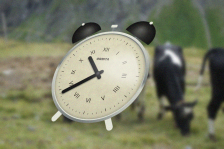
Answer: h=10 m=39
